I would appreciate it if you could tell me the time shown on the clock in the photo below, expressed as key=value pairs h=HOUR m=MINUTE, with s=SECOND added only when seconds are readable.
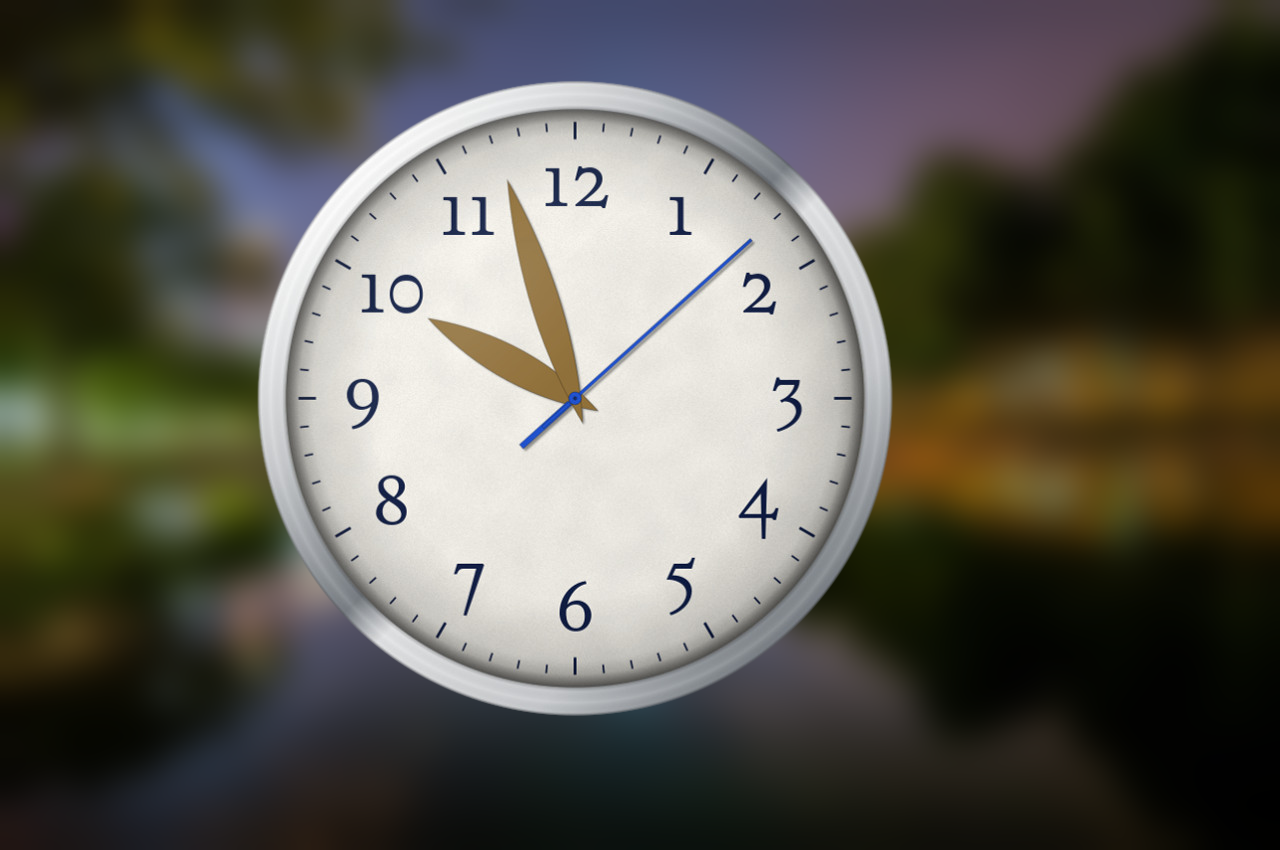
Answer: h=9 m=57 s=8
